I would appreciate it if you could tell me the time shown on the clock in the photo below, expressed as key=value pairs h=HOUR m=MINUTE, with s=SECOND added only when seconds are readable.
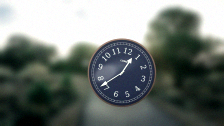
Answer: h=12 m=37
